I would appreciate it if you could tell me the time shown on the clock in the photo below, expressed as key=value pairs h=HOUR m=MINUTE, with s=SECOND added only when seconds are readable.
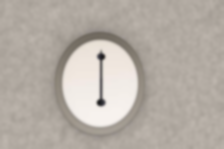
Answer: h=6 m=0
